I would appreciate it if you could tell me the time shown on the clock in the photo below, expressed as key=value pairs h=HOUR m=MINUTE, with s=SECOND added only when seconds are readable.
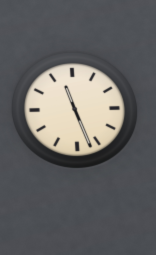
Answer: h=11 m=27
